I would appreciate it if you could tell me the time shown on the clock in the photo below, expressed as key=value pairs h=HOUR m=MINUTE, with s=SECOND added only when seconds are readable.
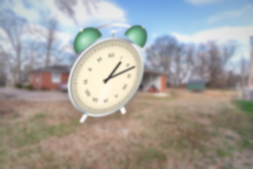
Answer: h=1 m=12
